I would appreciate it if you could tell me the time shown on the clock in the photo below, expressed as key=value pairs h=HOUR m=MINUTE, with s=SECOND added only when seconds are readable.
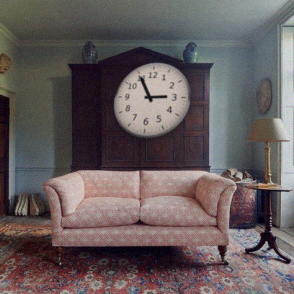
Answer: h=2 m=55
